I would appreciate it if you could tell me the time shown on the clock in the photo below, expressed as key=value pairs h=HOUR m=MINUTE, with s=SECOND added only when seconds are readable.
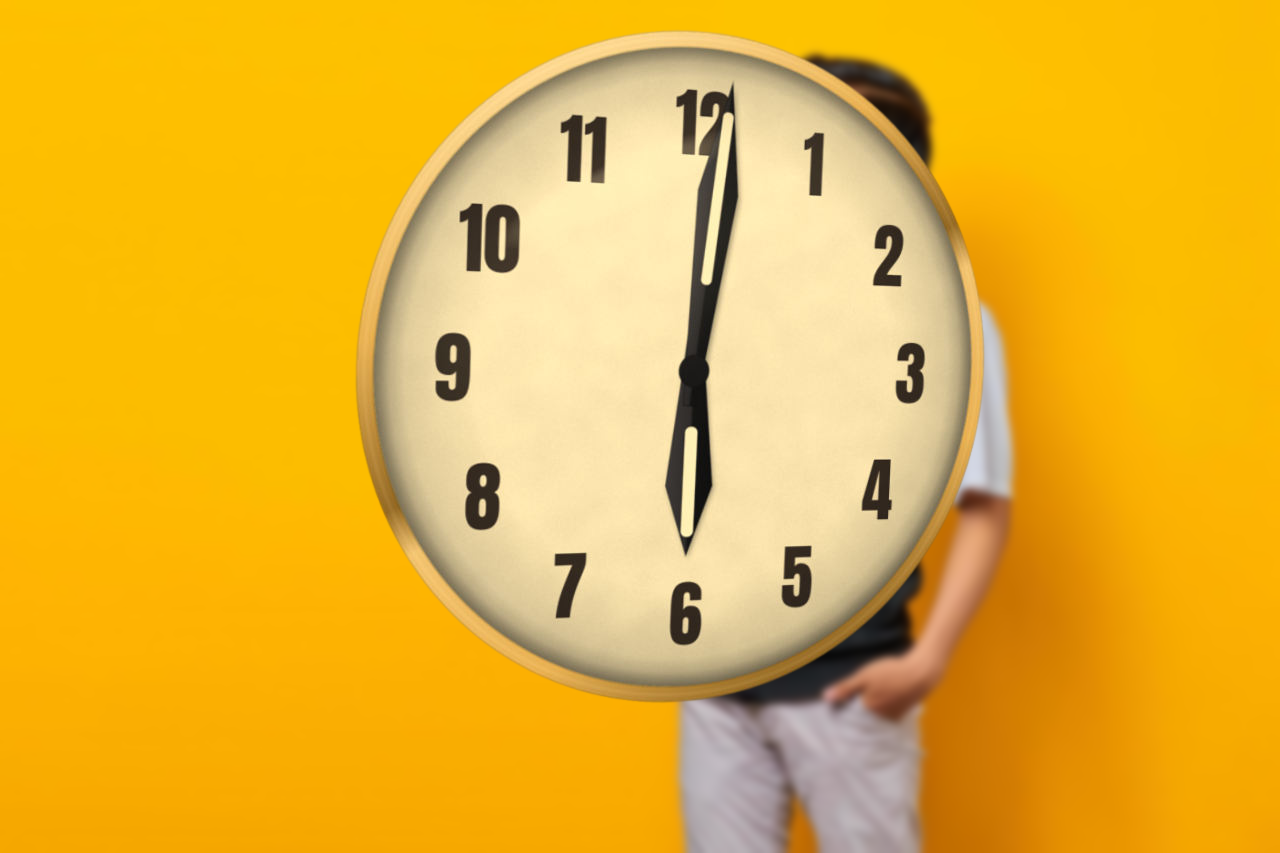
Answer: h=6 m=1
